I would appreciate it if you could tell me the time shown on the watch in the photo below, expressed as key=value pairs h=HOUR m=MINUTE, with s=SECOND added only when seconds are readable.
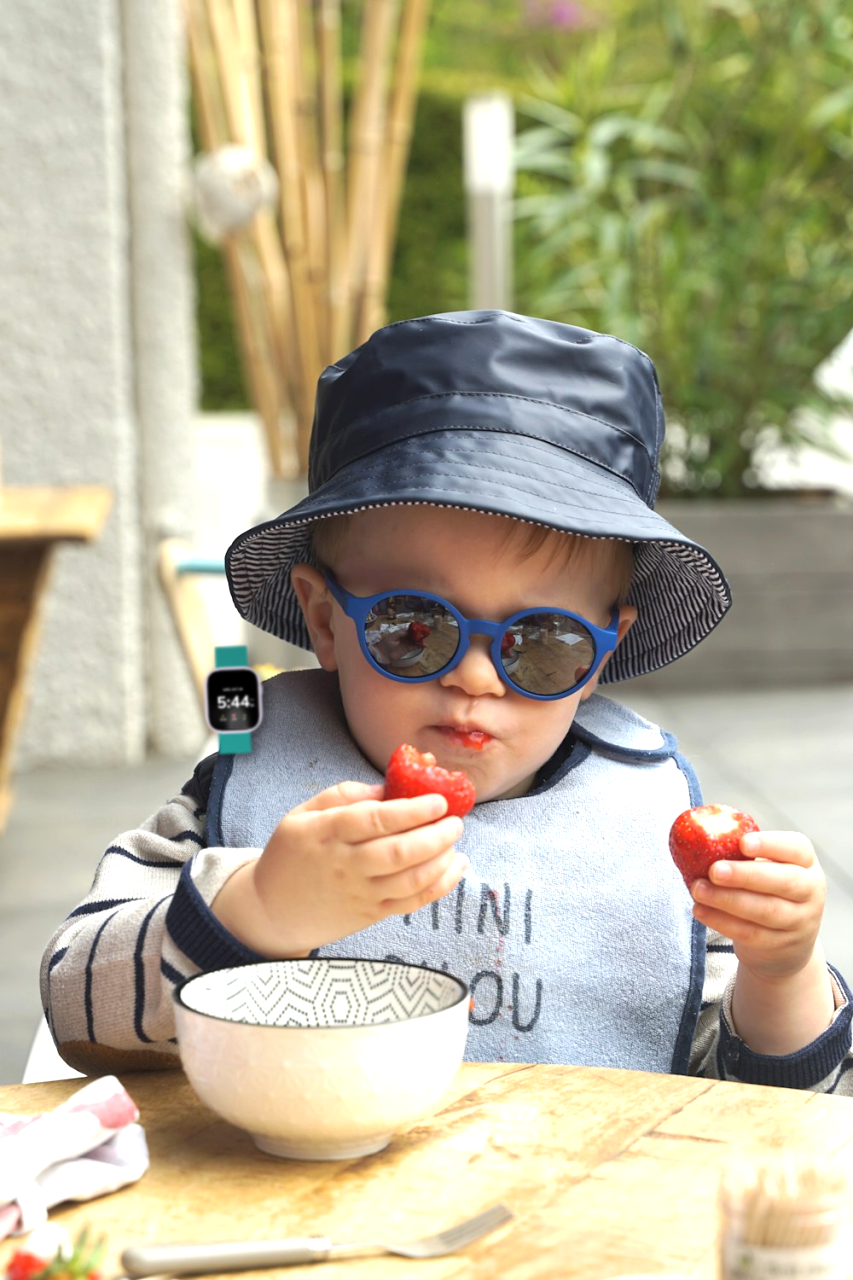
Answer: h=5 m=44
